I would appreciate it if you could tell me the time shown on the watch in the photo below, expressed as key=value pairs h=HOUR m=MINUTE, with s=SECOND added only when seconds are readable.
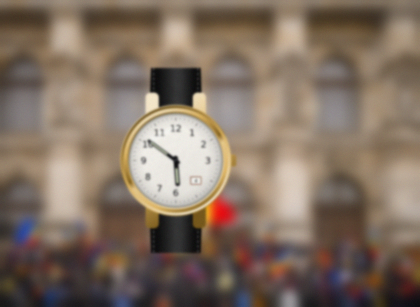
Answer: h=5 m=51
